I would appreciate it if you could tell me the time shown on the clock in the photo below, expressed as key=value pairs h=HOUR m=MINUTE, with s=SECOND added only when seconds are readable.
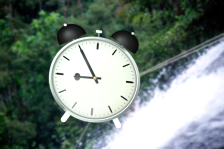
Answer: h=8 m=55
